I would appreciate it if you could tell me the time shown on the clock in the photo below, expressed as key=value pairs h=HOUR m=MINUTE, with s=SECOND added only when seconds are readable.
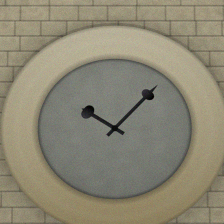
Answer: h=10 m=7
